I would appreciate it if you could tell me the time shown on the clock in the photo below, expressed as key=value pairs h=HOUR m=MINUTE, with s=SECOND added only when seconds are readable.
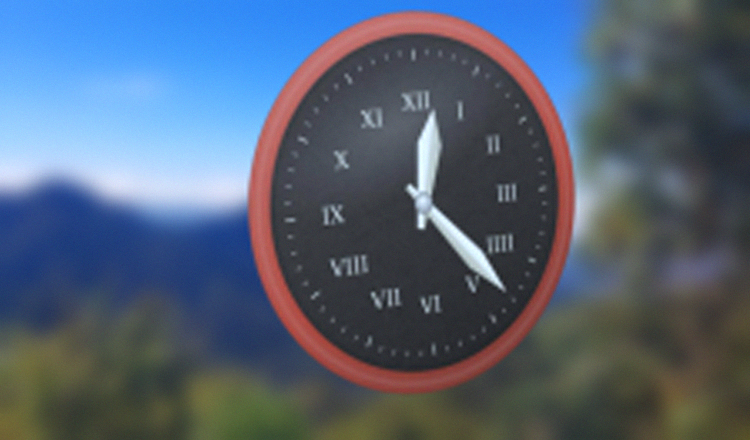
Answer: h=12 m=23
